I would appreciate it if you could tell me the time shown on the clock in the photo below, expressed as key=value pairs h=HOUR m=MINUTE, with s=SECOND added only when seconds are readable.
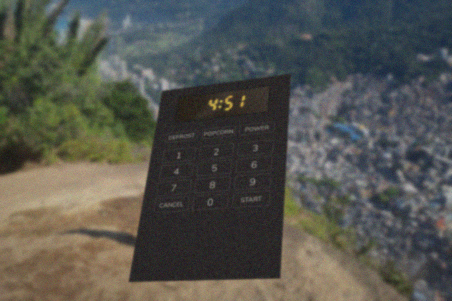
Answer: h=4 m=51
